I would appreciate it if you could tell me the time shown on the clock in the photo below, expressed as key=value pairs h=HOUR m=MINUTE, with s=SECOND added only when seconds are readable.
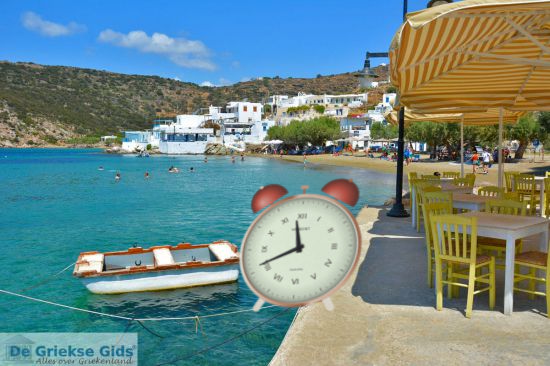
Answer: h=11 m=41
